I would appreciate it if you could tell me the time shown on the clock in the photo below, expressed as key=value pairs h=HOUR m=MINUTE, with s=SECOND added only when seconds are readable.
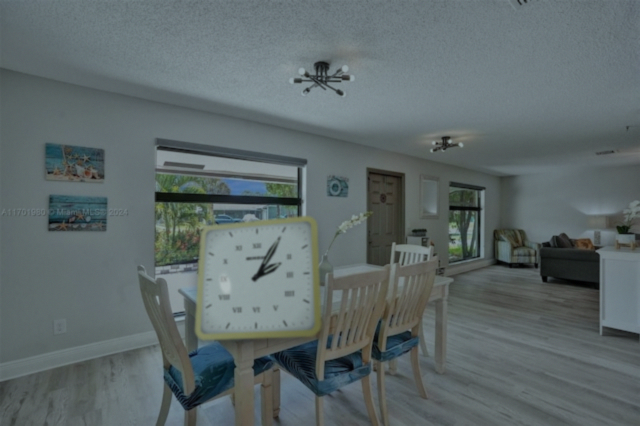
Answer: h=2 m=5
